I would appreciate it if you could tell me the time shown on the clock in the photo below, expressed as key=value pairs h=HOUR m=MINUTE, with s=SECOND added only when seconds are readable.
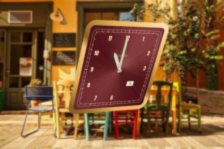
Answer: h=11 m=0
